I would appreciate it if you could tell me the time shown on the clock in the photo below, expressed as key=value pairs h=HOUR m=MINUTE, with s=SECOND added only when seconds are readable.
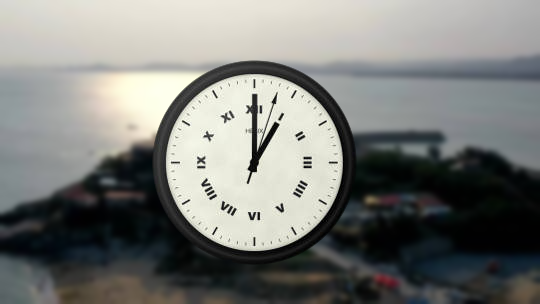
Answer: h=1 m=0 s=3
